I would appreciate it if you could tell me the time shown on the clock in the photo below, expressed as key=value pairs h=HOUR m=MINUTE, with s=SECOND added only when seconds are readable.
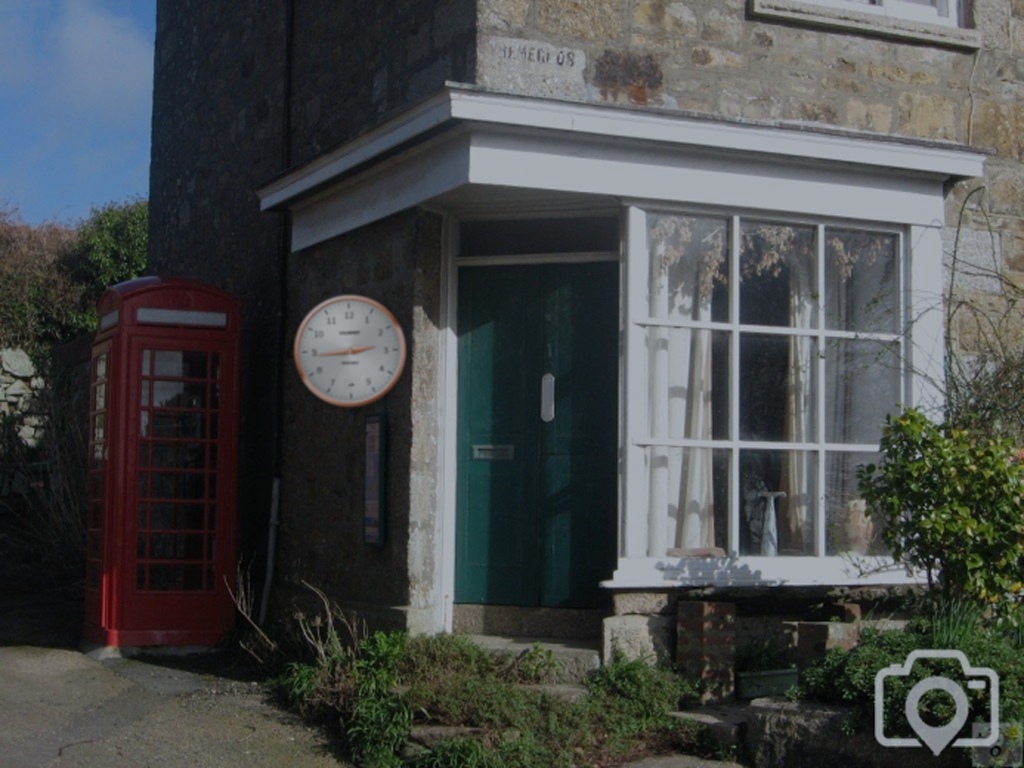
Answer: h=2 m=44
